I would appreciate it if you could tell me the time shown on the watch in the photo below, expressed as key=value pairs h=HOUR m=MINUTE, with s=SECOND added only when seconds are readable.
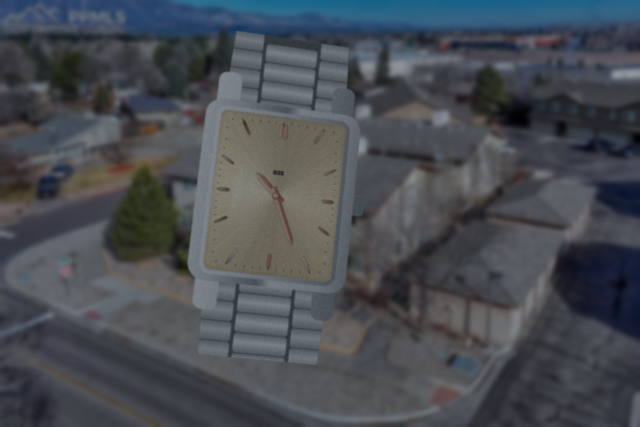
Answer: h=10 m=26
